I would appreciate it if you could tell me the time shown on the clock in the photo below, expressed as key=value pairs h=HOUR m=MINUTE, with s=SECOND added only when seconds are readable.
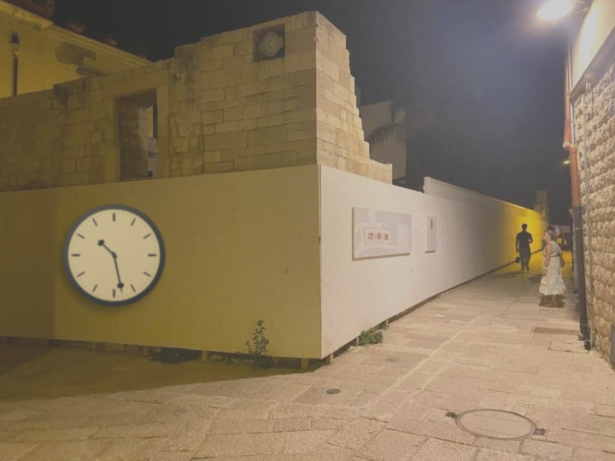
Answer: h=10 m=28
